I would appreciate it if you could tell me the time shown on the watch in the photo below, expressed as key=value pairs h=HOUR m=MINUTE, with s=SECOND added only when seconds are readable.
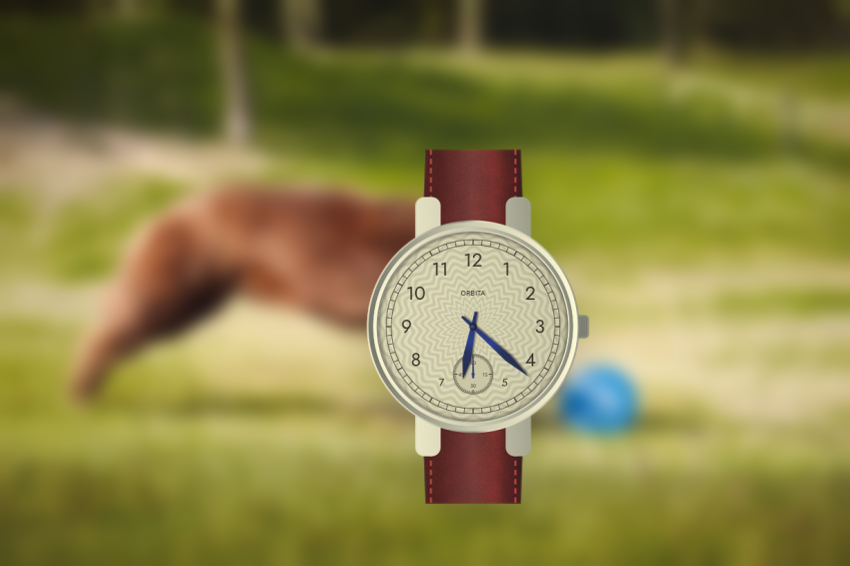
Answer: h=6 m=22
